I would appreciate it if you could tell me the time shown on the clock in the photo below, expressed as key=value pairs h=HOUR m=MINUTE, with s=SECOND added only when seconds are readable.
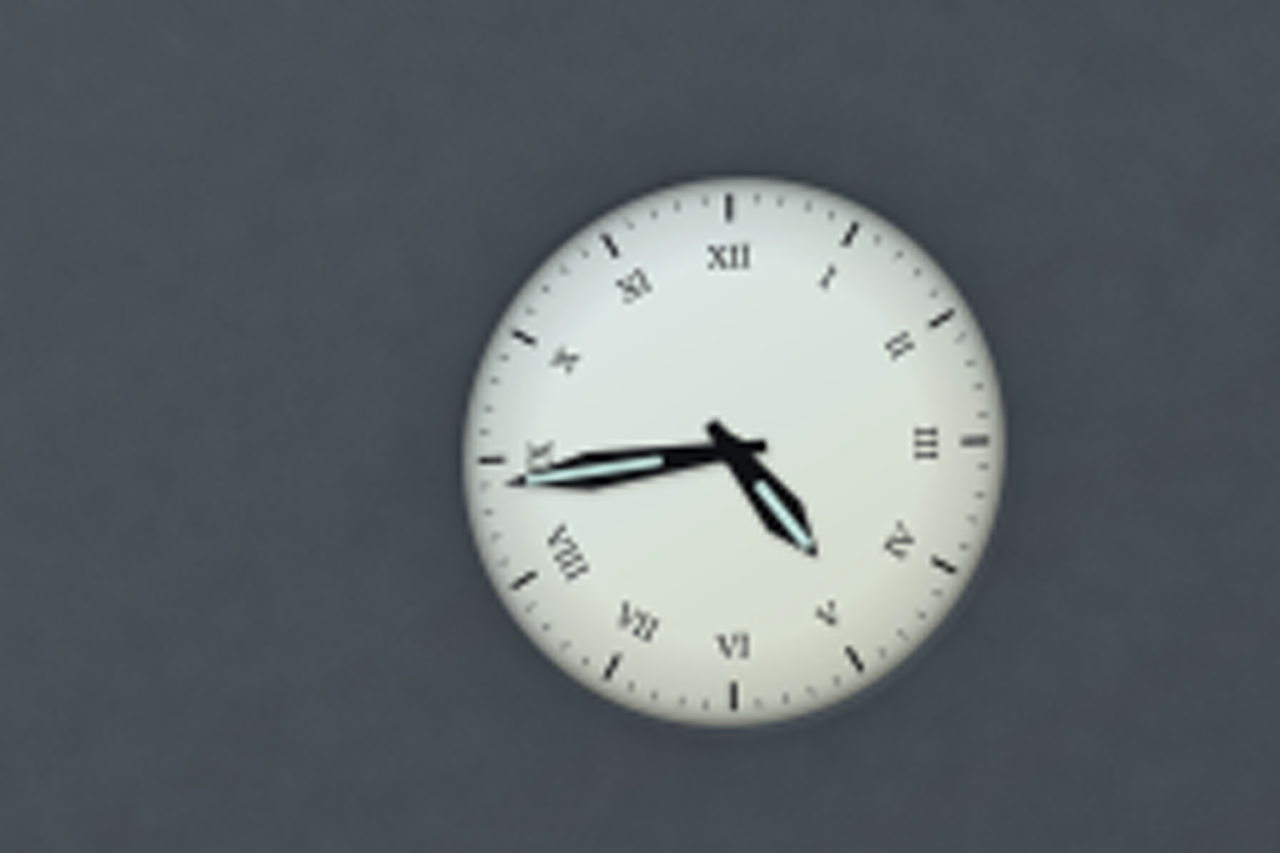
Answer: h=4 m=44
